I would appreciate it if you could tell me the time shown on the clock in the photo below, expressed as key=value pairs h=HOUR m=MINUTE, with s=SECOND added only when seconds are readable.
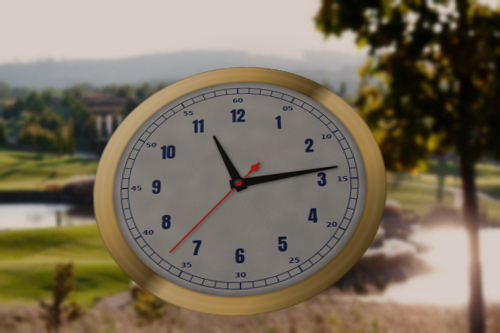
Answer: h=11 m=13 s=37
